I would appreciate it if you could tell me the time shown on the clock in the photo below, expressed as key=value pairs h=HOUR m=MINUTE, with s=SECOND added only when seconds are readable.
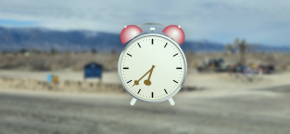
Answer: h=6 m=38
